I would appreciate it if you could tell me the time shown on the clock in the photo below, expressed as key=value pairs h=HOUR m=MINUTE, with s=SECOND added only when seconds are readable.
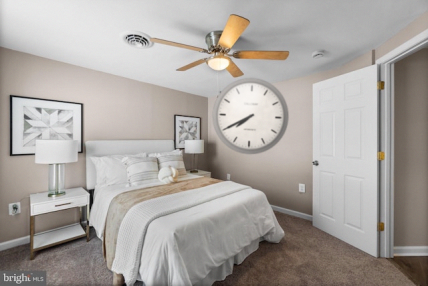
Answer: h=7 m=40
